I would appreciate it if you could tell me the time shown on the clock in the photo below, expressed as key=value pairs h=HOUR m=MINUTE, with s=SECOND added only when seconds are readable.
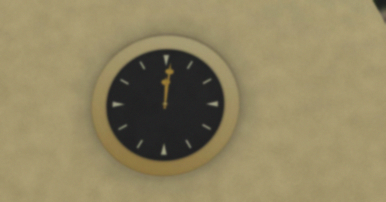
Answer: h=12 m=1
